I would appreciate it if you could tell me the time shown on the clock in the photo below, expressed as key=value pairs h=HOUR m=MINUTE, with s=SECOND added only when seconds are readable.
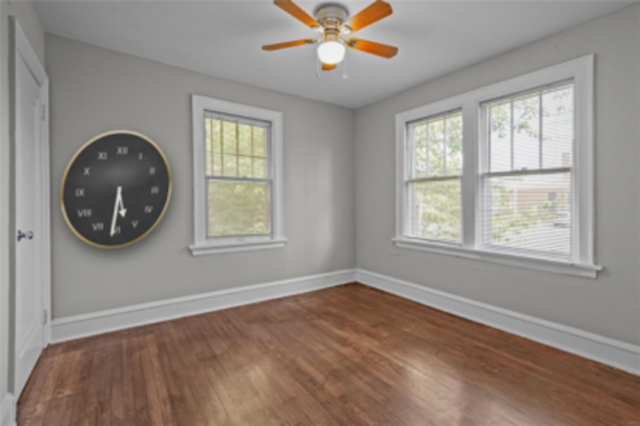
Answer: h=5 m=31
